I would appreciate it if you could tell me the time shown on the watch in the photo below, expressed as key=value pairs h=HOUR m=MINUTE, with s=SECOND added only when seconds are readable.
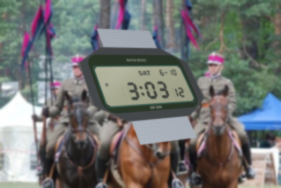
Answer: h=3 m=3 s=12
